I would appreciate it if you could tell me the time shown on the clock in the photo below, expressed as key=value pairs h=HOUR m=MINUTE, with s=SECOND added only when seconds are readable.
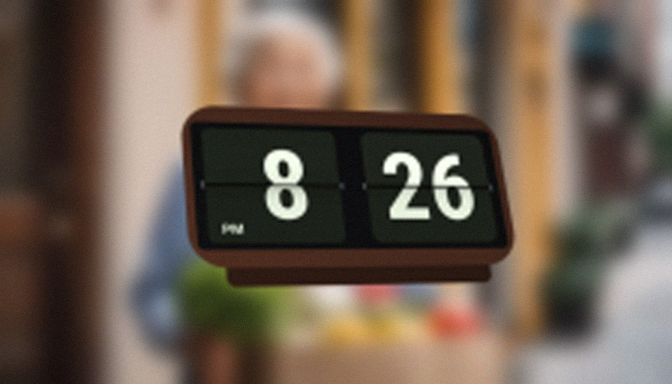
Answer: h=8 m=26
